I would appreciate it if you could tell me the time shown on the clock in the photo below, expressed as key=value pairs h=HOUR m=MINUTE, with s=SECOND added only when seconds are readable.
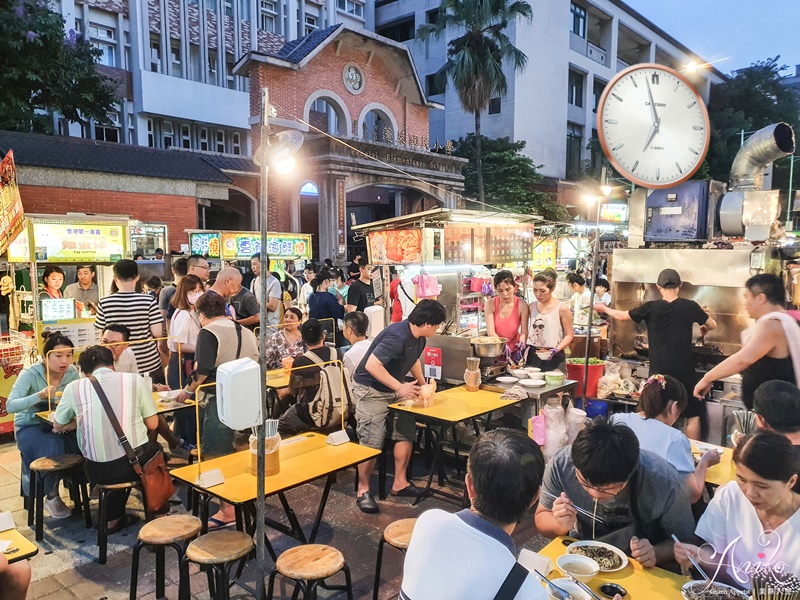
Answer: h=6 m=58
